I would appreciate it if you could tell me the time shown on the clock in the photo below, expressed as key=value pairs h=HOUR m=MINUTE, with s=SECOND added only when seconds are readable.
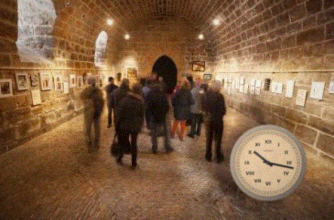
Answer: h=10 m=17
